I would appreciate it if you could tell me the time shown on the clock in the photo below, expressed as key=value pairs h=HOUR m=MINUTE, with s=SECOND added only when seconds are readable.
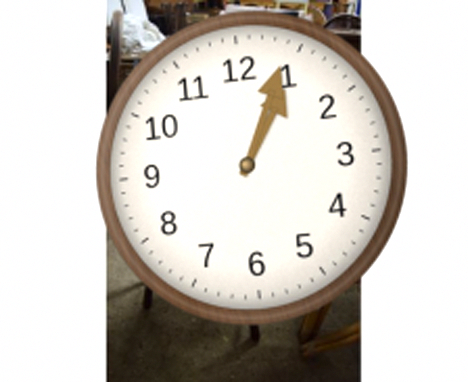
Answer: h=1 m=4
